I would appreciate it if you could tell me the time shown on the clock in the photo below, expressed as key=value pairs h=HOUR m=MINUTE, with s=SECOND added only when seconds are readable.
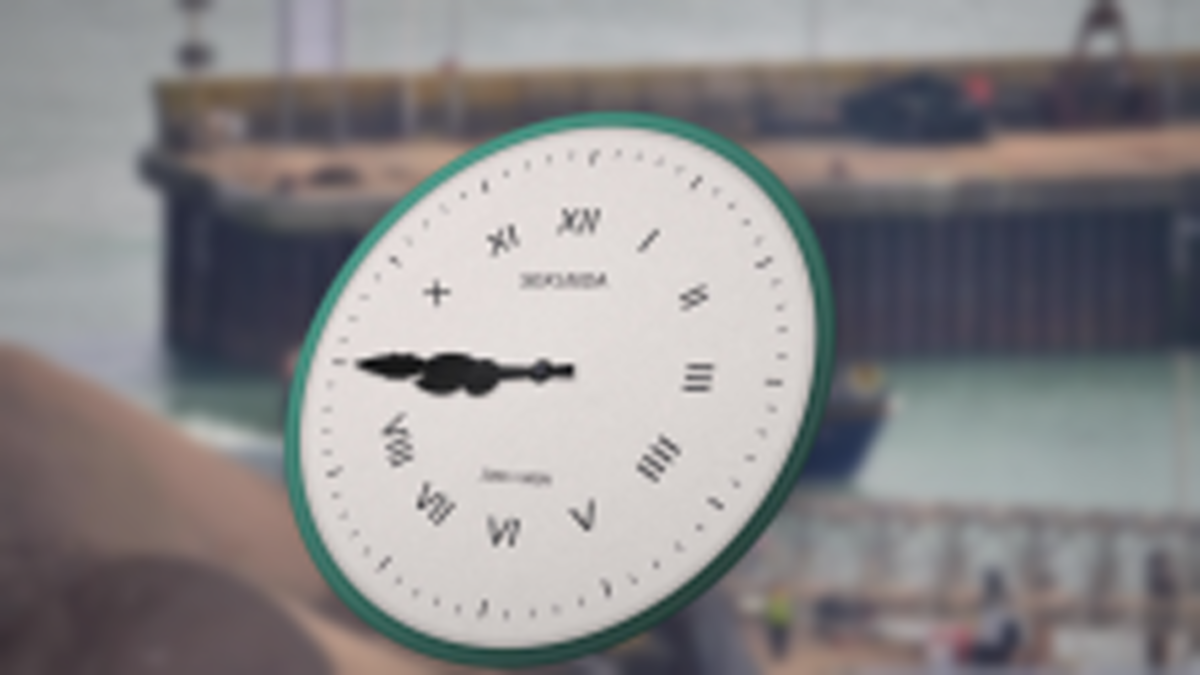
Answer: h=8 m=45
